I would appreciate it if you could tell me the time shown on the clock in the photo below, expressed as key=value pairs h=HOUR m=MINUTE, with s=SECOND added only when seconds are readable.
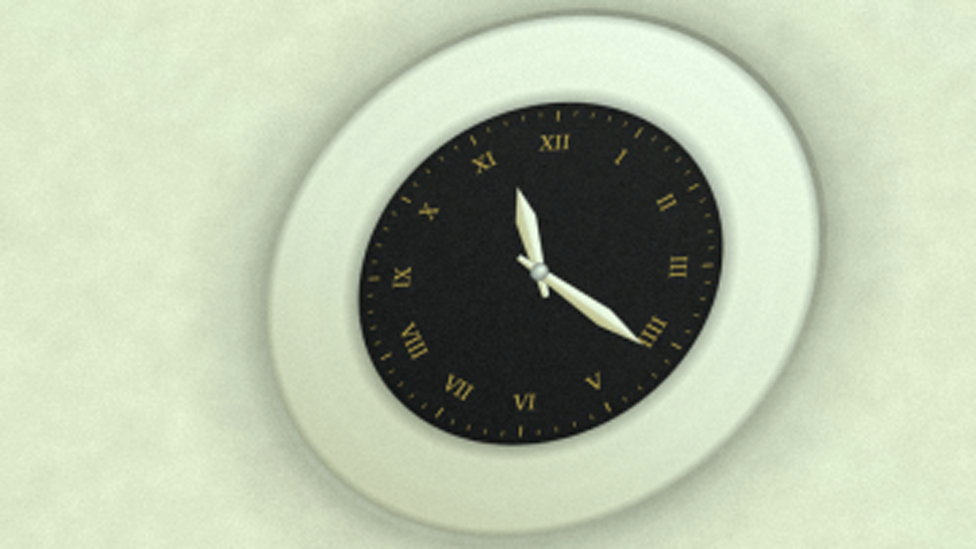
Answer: h=11 m=21
